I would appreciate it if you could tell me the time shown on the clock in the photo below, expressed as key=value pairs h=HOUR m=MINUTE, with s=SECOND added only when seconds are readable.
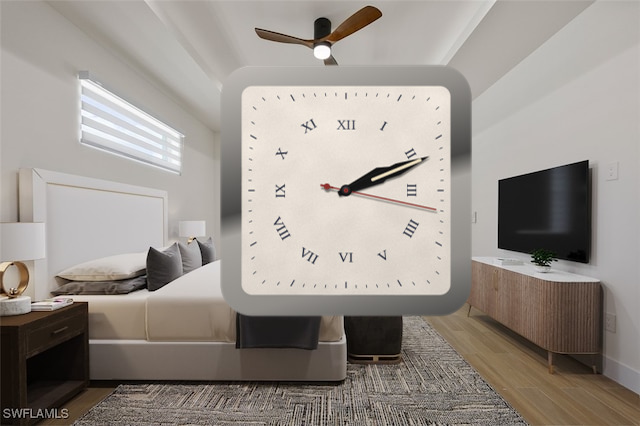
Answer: h=2 m=11 s=17
